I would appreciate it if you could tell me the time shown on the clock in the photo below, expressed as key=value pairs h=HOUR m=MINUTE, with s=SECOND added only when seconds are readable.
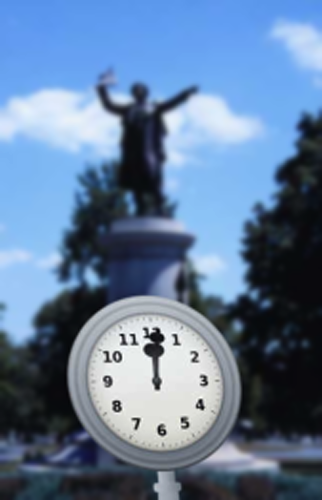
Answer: h=12 m=1
